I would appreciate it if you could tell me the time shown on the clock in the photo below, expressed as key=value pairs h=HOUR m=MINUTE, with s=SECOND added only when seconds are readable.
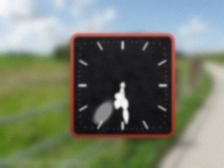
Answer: h=6 m=29
